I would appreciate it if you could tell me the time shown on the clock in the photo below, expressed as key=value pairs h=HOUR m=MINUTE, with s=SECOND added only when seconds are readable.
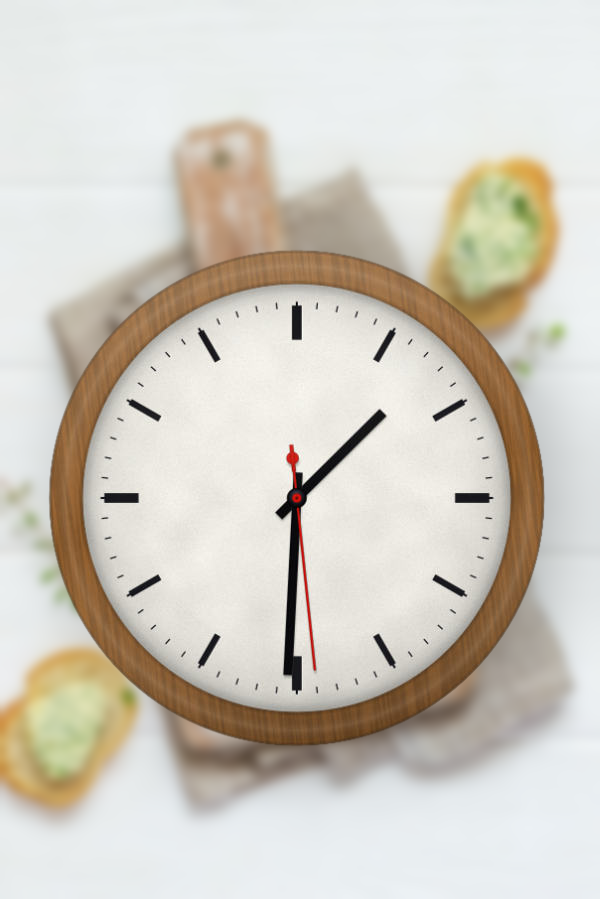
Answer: h=1 m=30 s=29
